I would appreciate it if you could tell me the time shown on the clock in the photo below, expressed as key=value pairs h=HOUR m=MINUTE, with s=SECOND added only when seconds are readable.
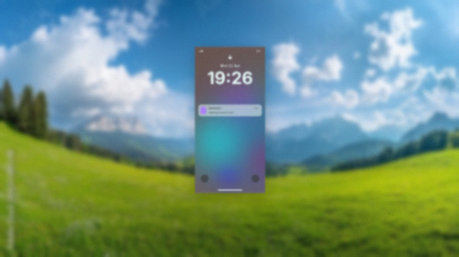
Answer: h=19 m=26
